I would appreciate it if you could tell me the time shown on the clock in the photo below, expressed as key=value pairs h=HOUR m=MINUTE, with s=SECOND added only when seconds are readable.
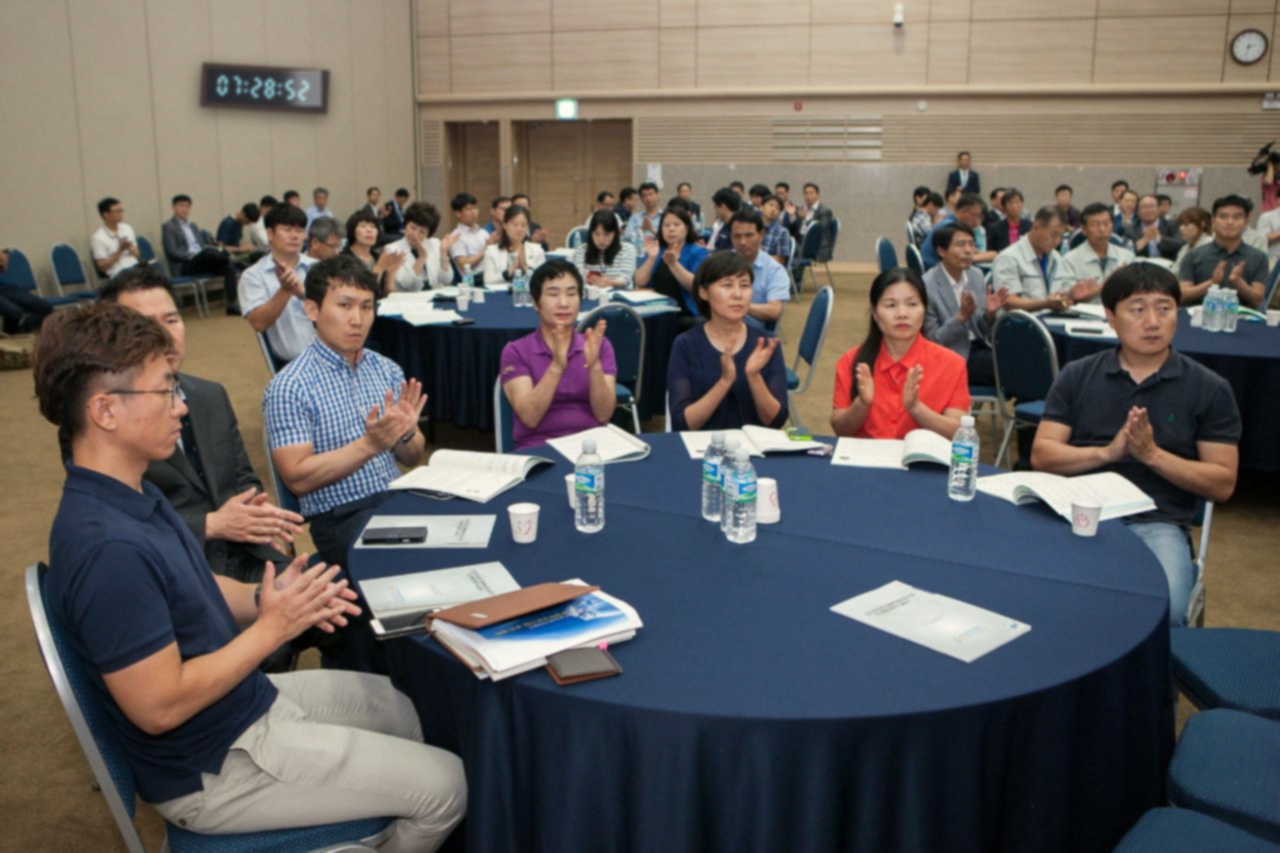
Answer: h=7 m=28 s=52
